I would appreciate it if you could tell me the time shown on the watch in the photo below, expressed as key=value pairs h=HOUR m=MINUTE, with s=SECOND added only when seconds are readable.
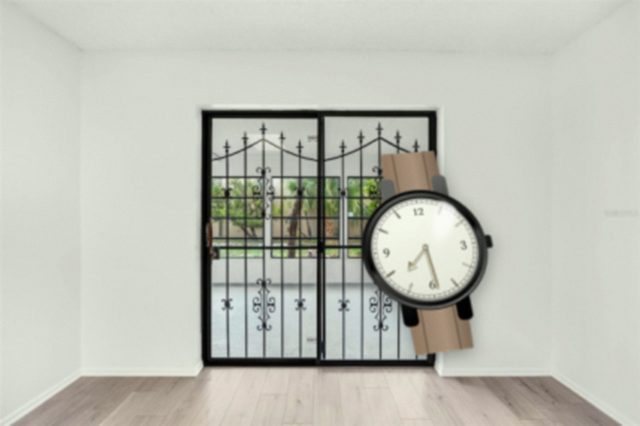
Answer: h=7 m=29
